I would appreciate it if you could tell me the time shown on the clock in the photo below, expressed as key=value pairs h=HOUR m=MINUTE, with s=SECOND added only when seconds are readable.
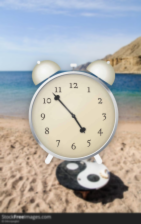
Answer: h=4 m=53
